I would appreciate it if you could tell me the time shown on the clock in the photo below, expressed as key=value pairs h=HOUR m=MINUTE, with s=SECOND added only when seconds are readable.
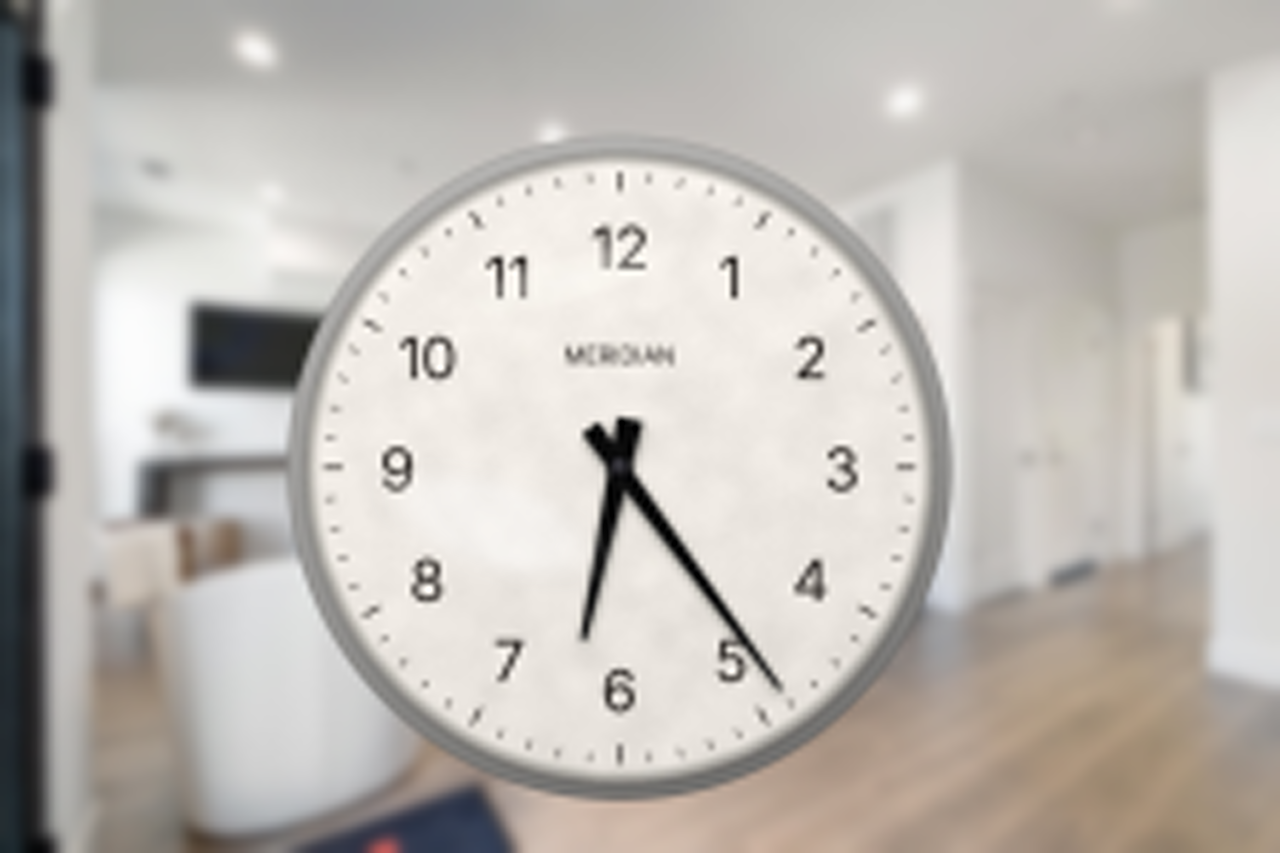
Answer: h=6 m=24
